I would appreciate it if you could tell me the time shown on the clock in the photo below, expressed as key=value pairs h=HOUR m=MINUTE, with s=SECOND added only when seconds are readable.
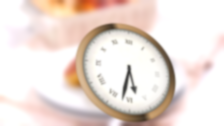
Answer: h=5 m=32
